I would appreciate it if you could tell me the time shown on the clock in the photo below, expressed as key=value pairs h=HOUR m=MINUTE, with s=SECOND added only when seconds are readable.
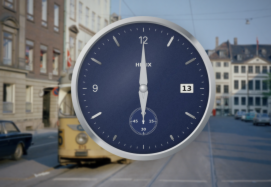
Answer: h=6 m=0
